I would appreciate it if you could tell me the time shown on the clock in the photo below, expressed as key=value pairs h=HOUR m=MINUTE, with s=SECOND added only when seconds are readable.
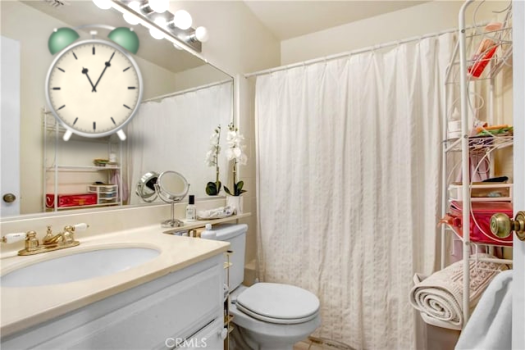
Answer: h=11 m=5
